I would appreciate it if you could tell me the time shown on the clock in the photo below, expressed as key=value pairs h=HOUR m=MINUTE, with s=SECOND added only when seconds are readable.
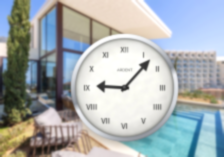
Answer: h=9 m=7
